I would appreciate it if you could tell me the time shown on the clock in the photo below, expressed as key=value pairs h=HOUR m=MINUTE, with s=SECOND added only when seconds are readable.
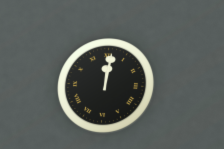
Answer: h=12 m=1
